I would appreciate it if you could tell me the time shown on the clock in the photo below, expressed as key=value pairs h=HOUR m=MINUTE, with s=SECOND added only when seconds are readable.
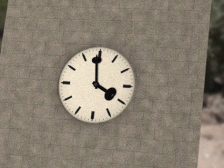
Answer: h=3 m=59
